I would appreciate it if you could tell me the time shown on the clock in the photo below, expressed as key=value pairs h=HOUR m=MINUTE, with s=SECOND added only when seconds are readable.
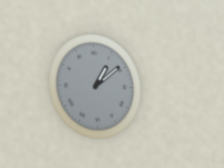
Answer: h=1 m=9
